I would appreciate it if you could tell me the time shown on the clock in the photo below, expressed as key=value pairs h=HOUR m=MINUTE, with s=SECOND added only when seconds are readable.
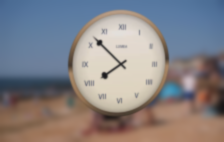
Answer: h=7 m=52
